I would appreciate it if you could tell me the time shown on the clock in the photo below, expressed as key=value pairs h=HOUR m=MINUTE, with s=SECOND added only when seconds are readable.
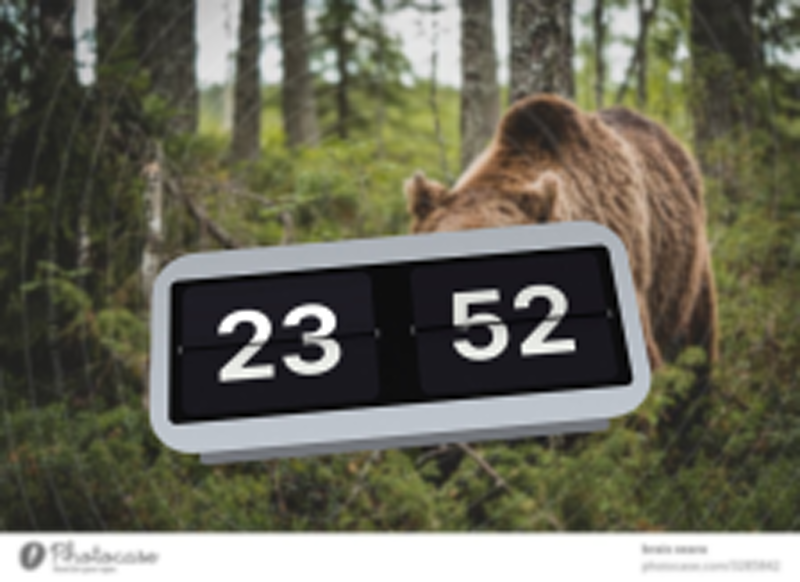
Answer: h=23 m=52
